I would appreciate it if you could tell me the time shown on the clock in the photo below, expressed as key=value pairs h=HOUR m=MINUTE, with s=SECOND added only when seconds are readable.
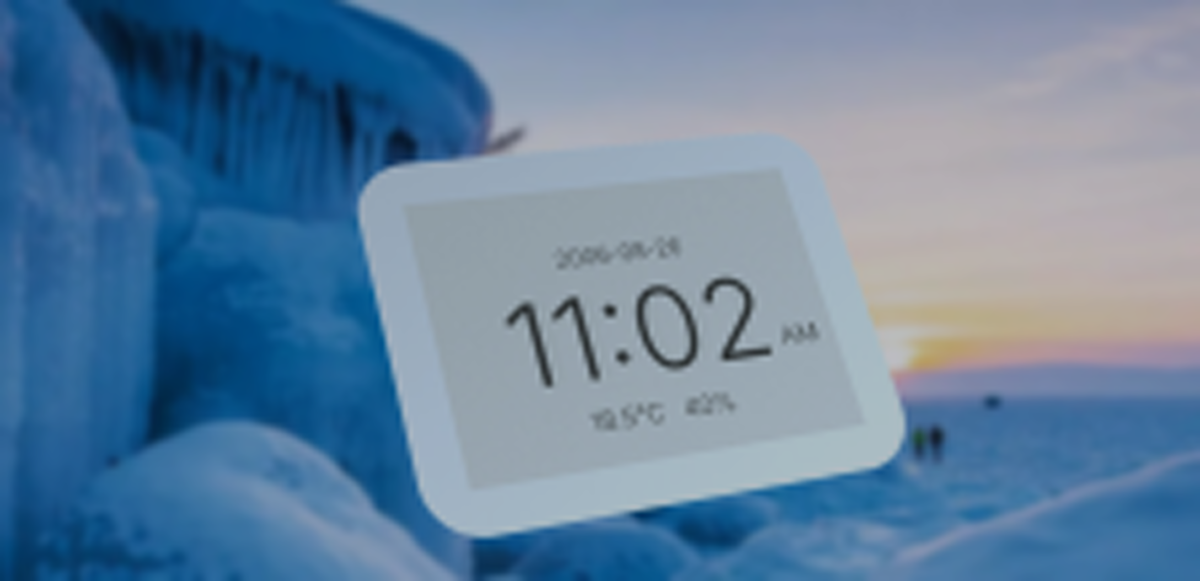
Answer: h=11 m=2
